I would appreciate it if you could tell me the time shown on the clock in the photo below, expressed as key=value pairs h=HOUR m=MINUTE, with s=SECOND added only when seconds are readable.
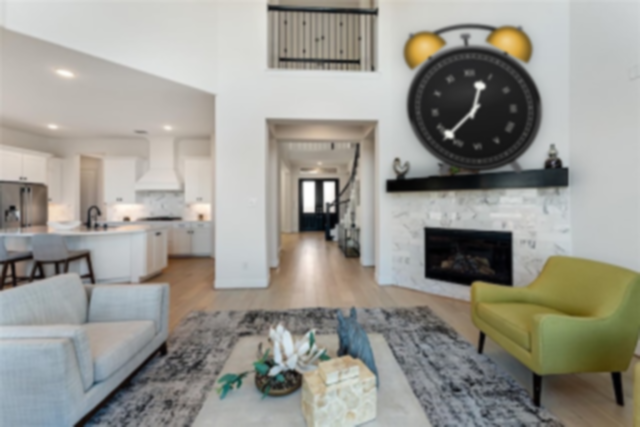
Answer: h=12 m=38
